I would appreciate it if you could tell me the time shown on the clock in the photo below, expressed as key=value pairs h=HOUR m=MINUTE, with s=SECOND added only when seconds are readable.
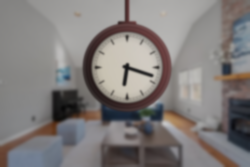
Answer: h=6 m=18
